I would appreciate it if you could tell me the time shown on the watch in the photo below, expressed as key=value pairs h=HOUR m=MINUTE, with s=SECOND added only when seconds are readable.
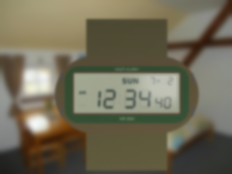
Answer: h=12 m=34
